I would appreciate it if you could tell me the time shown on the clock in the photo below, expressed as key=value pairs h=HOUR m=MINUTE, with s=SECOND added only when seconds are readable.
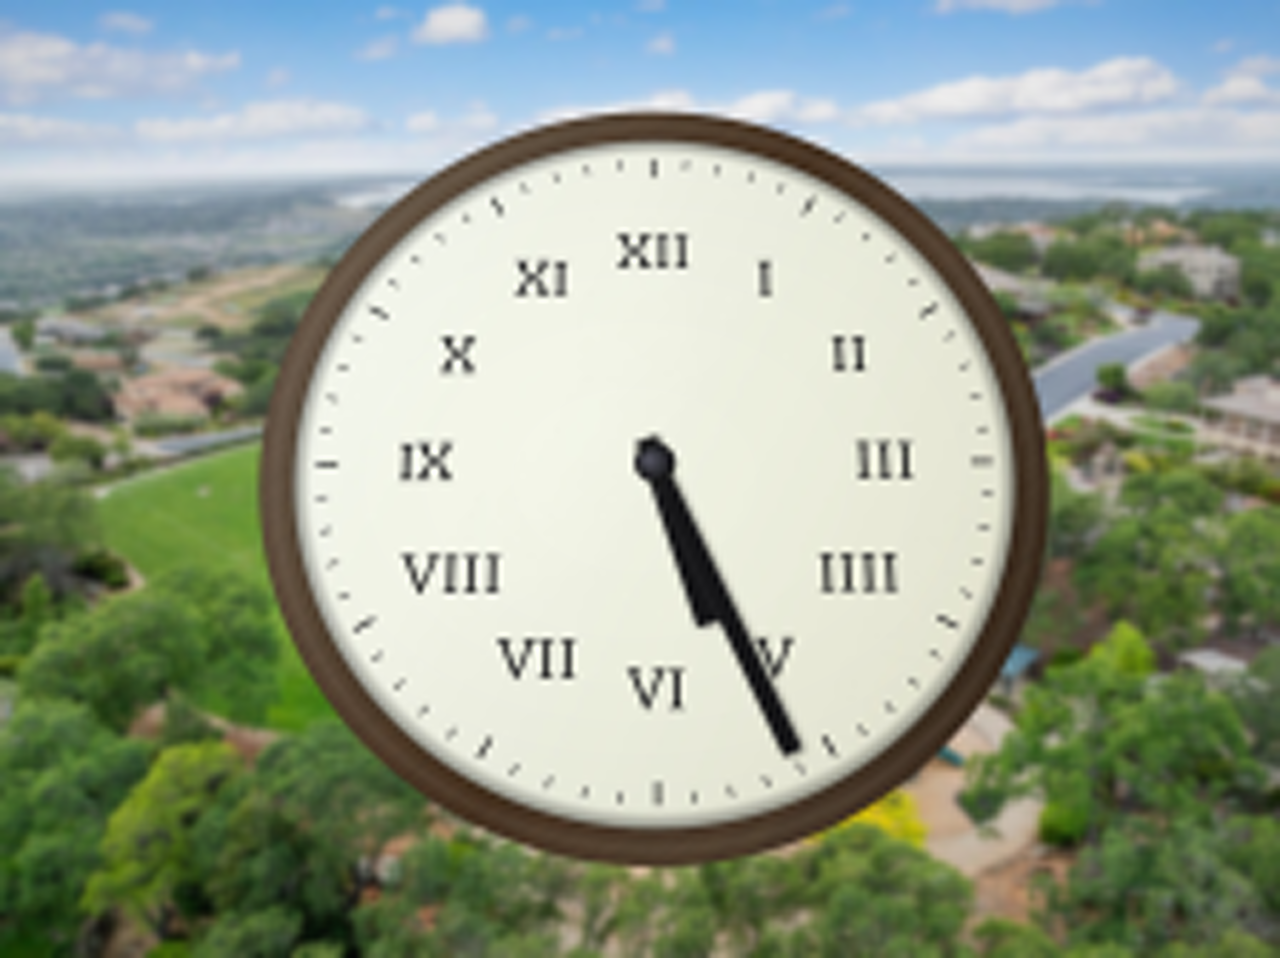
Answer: h=5 m=26
